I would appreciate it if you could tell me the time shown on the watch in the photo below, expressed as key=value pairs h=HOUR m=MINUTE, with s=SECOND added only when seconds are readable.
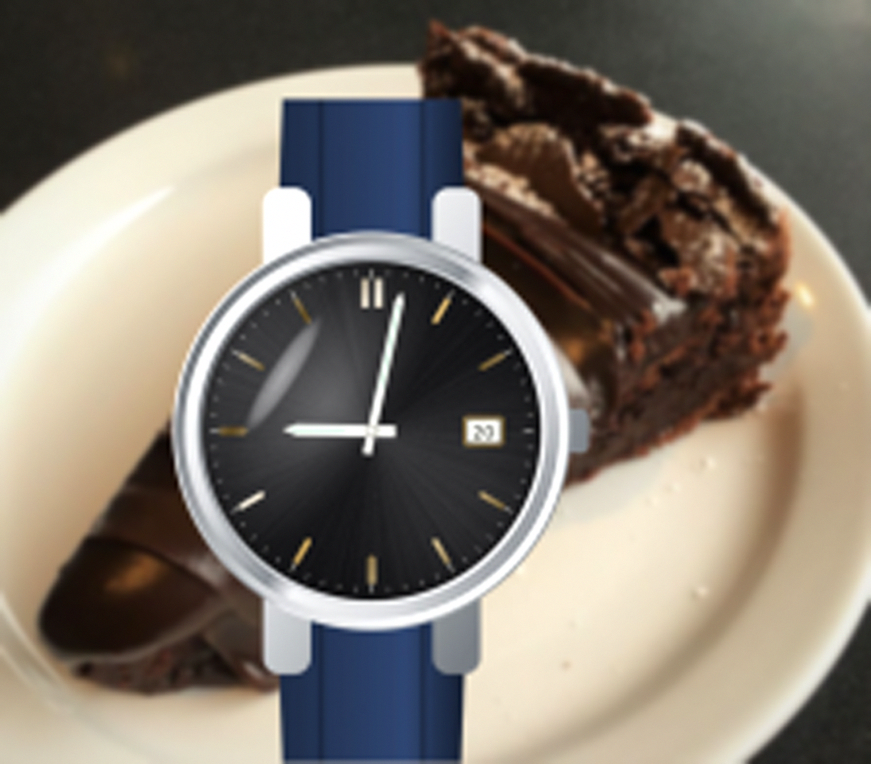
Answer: h=9 m=2
